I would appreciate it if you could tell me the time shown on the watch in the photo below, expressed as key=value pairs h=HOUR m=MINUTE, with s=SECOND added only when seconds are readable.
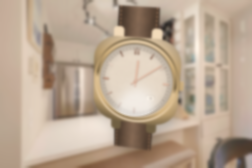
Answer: h=12 m=9
